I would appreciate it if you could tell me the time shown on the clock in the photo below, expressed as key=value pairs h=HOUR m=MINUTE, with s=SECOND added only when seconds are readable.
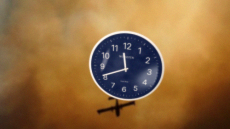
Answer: h=11 m=41
